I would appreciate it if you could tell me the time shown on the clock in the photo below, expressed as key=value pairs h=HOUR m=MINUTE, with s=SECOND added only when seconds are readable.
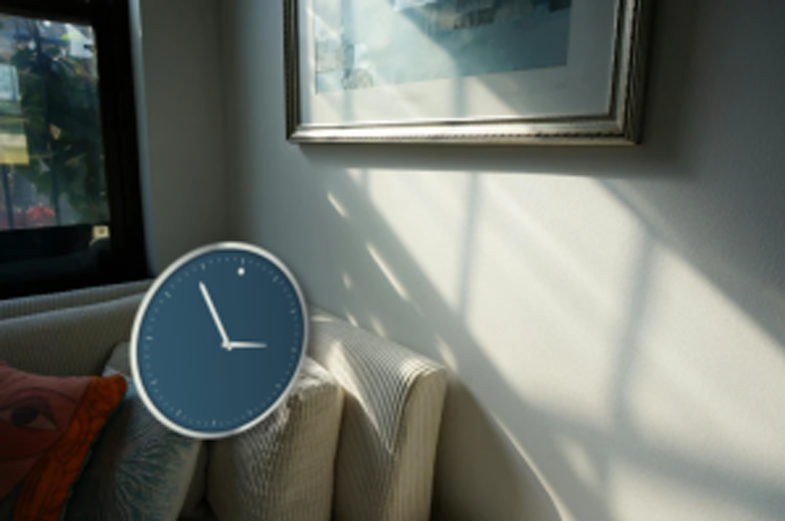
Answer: h=2 m=54
